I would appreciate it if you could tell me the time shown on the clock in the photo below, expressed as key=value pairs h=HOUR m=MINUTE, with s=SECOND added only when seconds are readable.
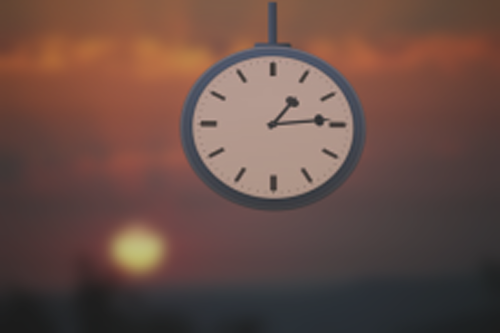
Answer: h=1 m=14
